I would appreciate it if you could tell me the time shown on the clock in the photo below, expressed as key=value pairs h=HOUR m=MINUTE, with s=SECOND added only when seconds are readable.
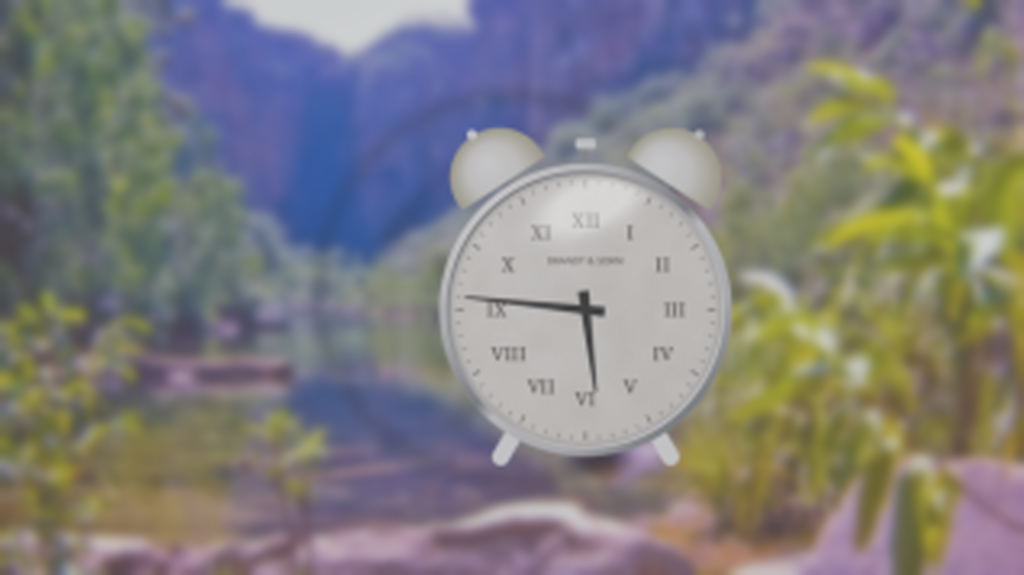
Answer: h=5 m=46
